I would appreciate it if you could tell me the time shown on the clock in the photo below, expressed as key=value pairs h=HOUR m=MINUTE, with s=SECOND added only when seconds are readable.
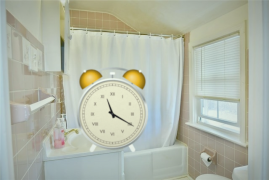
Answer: h=11 m=20
